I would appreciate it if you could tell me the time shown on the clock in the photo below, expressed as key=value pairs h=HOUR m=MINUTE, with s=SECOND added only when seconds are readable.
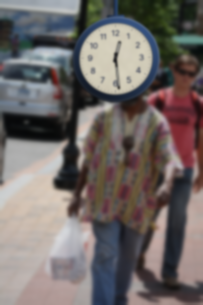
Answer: h=12 m=29
